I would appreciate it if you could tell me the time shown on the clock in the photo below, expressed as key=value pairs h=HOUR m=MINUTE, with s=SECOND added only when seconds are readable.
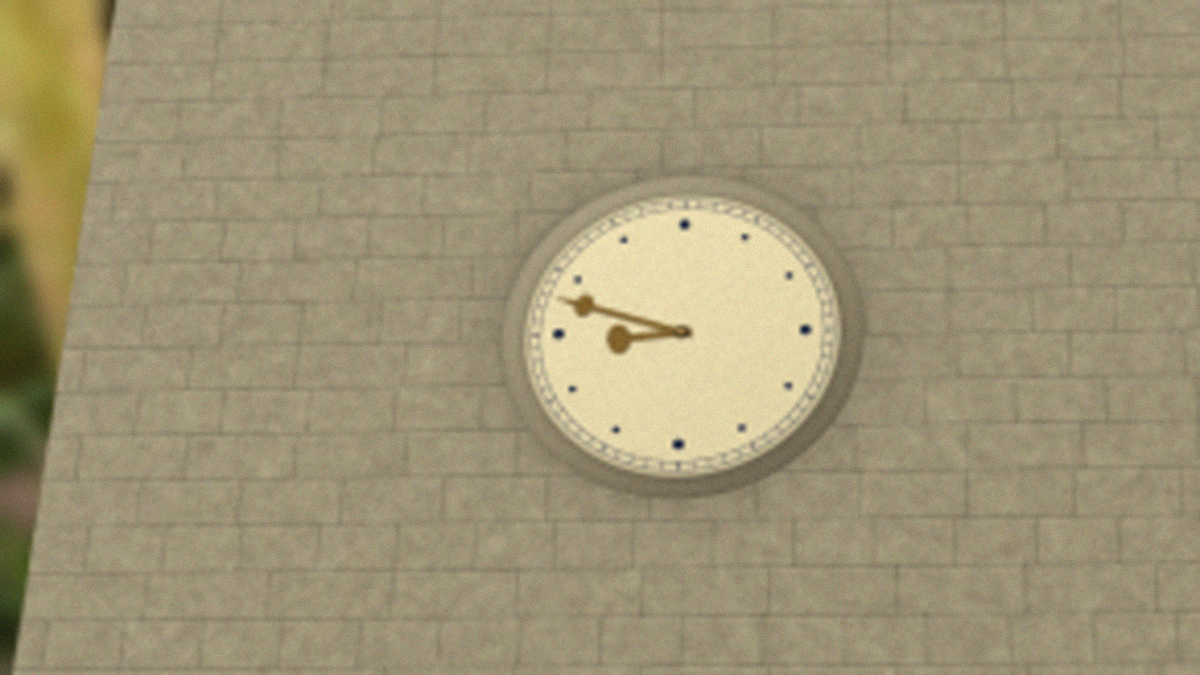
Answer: h=8 m=48
